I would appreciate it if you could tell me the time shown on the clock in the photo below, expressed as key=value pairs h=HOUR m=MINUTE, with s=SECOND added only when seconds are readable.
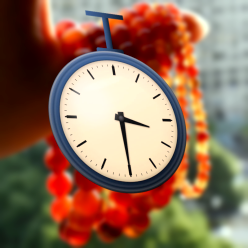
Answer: h=3 m=30
